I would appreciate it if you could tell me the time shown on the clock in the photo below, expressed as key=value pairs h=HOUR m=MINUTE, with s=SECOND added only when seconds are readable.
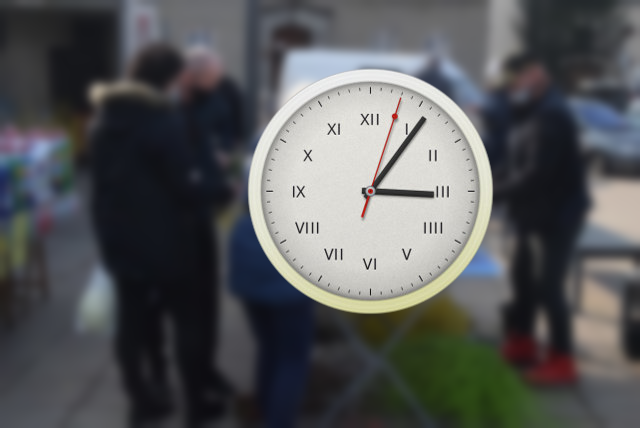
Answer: h=3 m=6 s=3
